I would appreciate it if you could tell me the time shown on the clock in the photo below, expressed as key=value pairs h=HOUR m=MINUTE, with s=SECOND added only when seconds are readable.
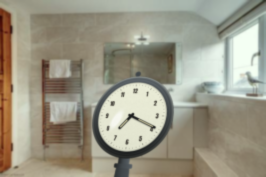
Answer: h=7 m=19
